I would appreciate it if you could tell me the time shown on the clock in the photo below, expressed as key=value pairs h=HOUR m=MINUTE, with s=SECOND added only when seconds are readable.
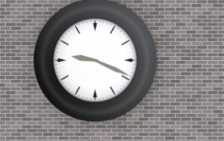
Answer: h=9 m=19
